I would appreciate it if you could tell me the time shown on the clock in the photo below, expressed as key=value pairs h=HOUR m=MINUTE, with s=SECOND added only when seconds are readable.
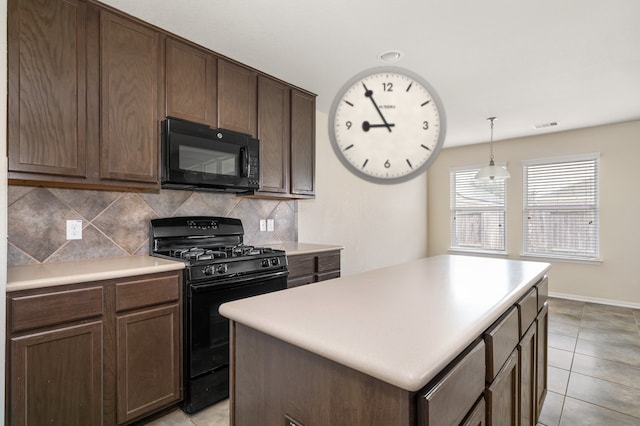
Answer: h=8 m=55
